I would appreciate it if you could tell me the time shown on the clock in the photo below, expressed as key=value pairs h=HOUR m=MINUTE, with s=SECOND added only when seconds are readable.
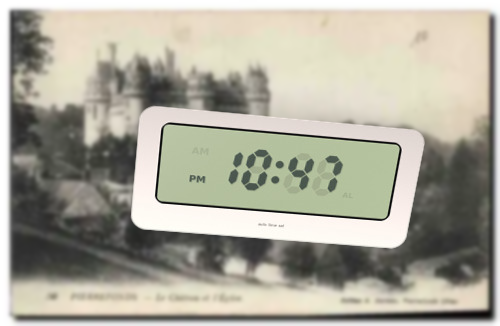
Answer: h=10 m=47
